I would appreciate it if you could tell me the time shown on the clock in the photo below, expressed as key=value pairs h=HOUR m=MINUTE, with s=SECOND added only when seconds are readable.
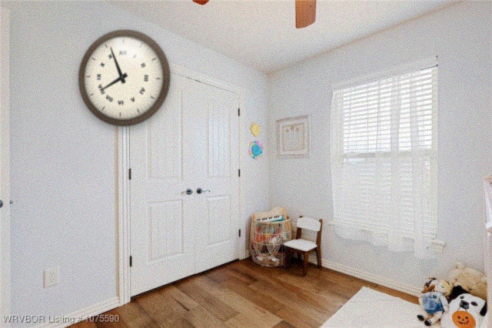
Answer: h=7 m=56
